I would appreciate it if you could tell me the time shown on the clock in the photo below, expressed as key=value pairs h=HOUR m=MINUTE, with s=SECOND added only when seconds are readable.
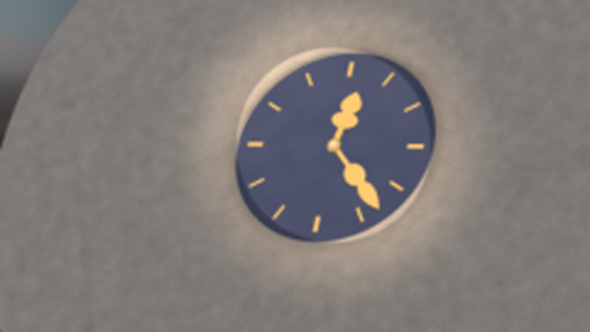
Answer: h=12 m=23
